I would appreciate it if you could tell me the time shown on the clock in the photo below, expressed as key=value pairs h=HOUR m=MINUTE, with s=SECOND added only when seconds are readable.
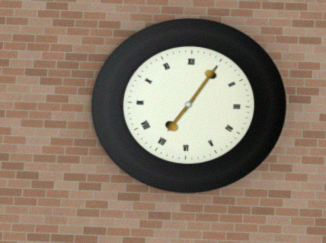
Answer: h=7 m=5
